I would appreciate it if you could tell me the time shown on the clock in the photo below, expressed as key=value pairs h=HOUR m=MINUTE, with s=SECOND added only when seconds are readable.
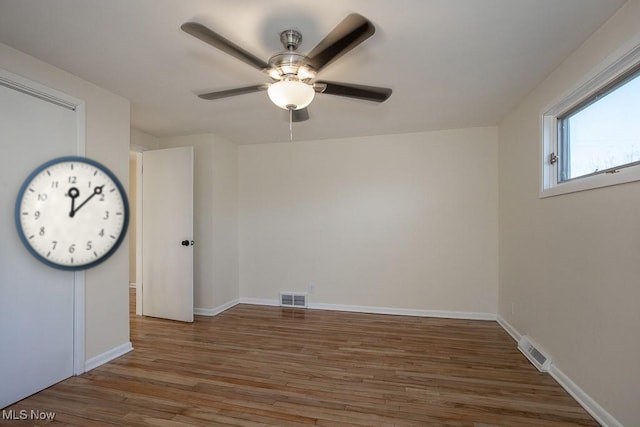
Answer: h=12 m=8
